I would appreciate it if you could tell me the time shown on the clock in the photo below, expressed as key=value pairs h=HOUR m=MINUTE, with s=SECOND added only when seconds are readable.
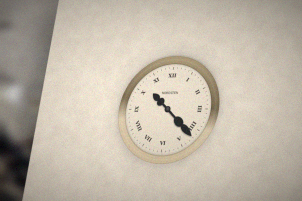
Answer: h=10 m=22
